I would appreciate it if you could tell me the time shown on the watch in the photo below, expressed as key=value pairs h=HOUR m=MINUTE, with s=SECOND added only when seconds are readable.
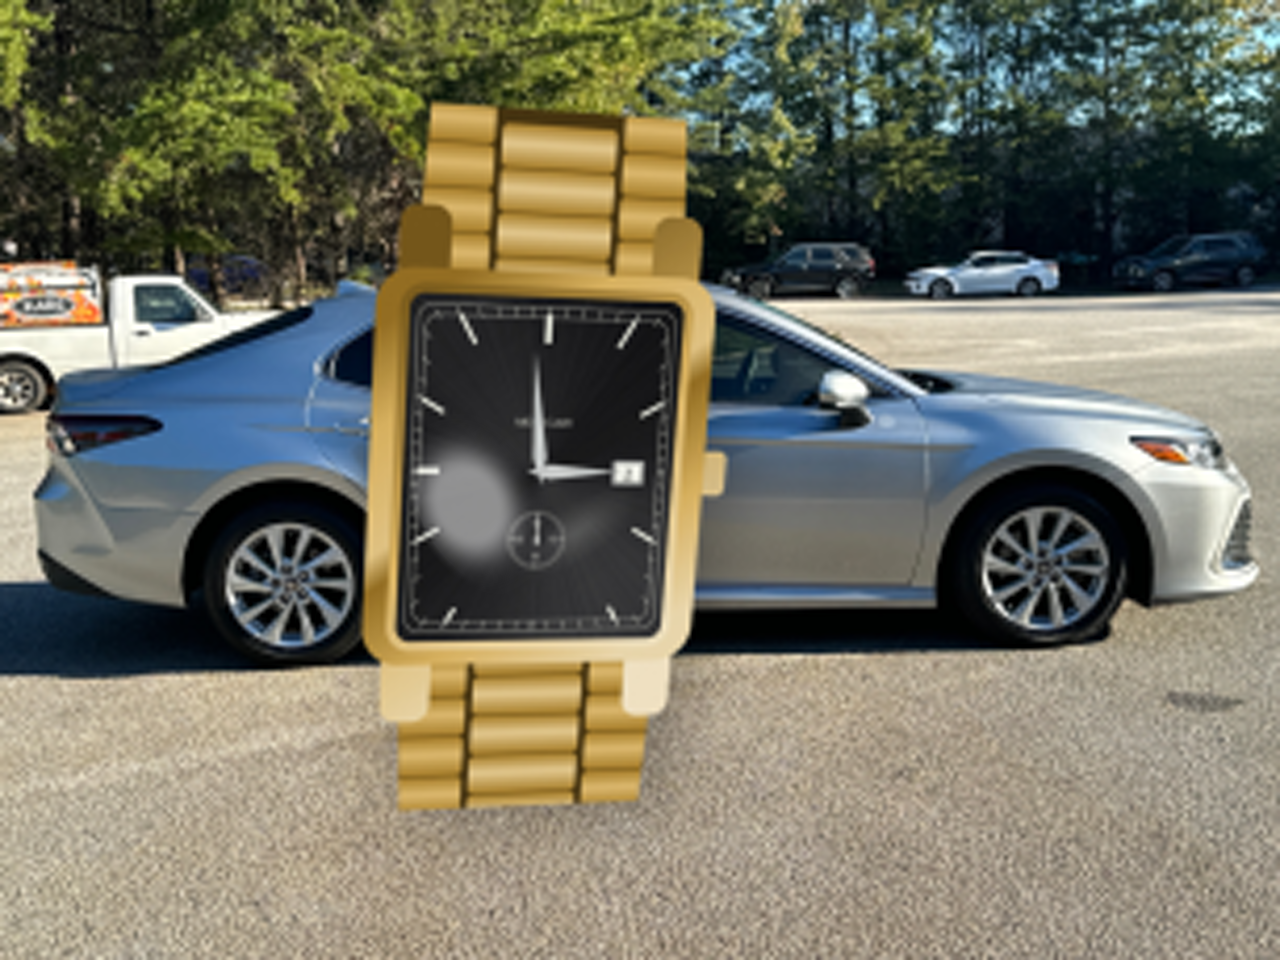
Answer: h=2 m=59
